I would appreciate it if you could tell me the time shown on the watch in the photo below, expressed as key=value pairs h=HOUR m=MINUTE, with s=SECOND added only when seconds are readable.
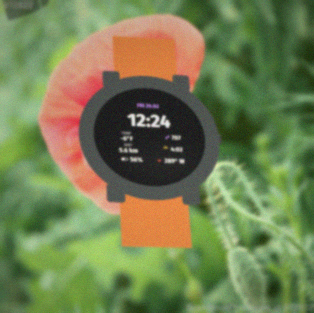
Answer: h=12 m=24
